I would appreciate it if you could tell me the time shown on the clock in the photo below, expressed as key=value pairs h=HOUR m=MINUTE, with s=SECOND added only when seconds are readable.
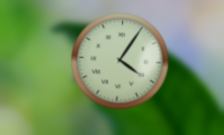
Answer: h=4 m=5
